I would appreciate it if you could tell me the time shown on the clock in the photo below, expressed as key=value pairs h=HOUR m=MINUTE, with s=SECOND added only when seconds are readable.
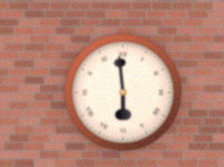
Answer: h=5 m=59
